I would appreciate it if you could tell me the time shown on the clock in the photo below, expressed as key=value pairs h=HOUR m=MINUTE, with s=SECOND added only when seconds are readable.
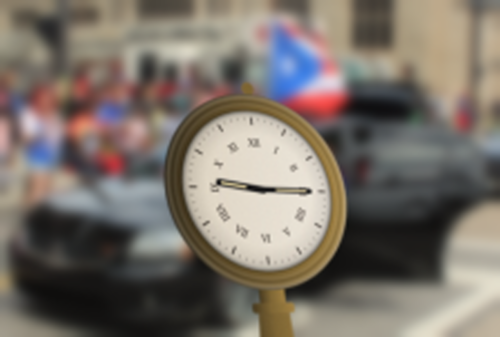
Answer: h=9 m=15
